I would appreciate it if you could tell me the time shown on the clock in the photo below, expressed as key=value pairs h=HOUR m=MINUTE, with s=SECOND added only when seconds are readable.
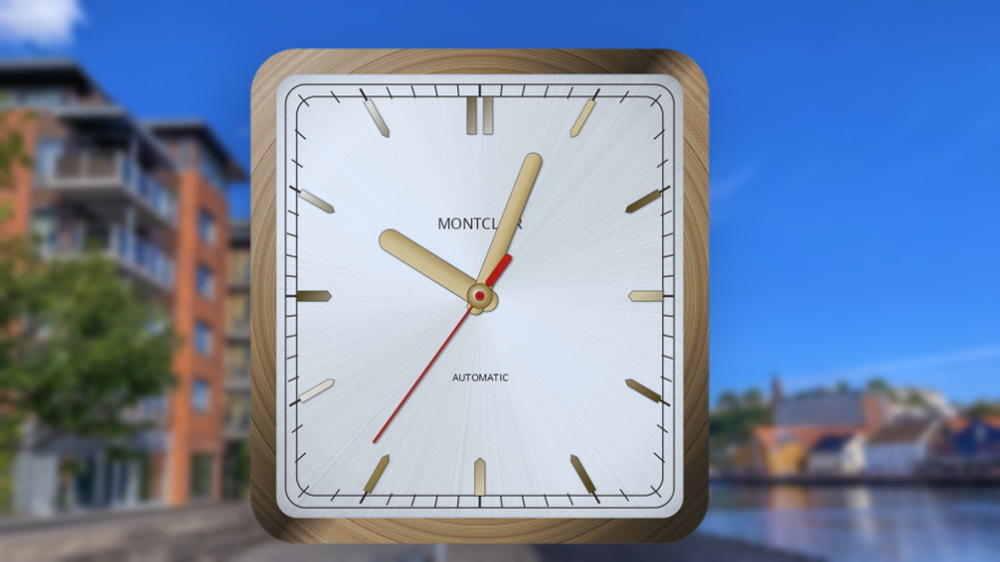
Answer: h=10 m=3 s=36
